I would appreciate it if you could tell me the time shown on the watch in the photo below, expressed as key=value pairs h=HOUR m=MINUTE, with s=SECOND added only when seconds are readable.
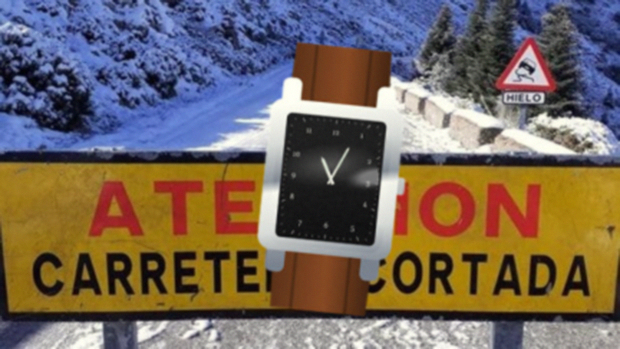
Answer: h=11 m=4
